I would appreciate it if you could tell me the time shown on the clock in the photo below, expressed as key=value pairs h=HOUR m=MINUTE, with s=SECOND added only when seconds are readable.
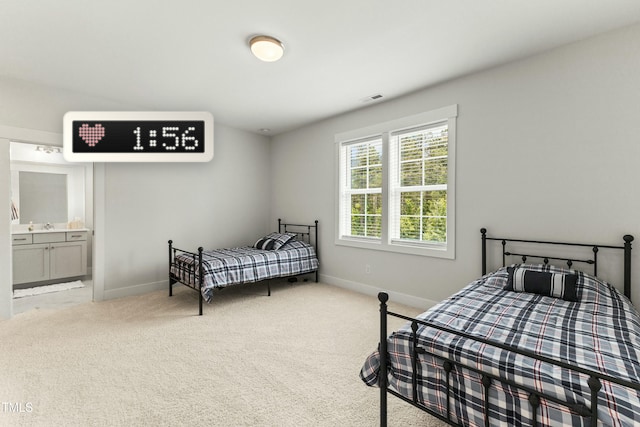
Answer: h=1 m=56
